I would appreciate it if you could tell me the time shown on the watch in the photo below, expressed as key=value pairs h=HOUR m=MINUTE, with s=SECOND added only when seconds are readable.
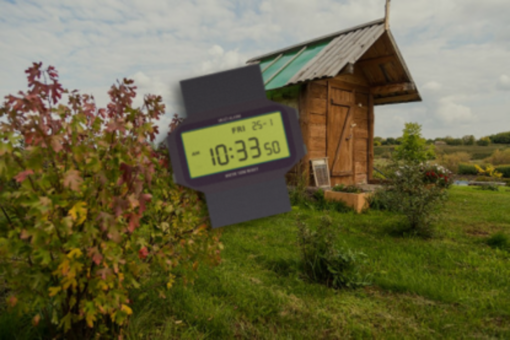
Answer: h=10 m=33 s=50
